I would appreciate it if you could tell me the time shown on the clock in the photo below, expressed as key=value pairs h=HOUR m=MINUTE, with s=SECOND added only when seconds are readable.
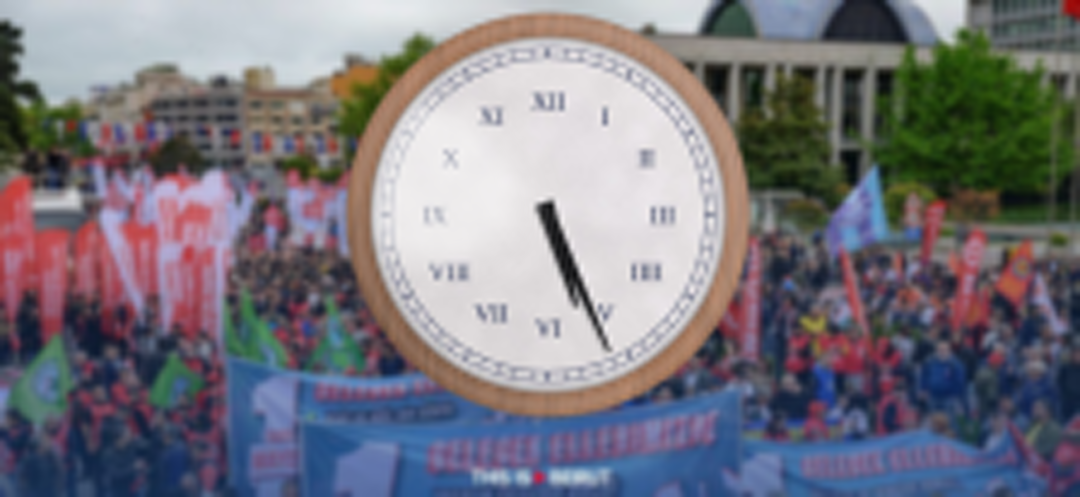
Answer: h=5 m=26
